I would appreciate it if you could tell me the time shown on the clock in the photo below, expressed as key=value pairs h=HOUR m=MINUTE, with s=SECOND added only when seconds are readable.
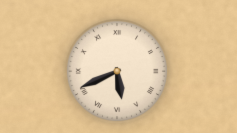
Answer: h=5 m=41
